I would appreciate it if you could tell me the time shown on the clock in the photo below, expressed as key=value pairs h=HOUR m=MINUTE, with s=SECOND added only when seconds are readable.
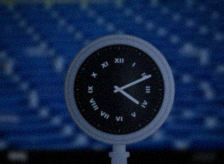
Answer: h=4 m=11
